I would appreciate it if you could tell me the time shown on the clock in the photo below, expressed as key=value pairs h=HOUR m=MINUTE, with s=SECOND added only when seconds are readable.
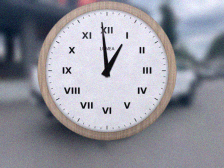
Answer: h=12 m=59
